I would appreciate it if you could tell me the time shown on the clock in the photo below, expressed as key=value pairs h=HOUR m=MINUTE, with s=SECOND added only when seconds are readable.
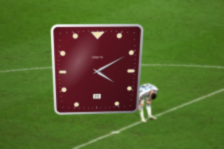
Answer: h=4 m=10
